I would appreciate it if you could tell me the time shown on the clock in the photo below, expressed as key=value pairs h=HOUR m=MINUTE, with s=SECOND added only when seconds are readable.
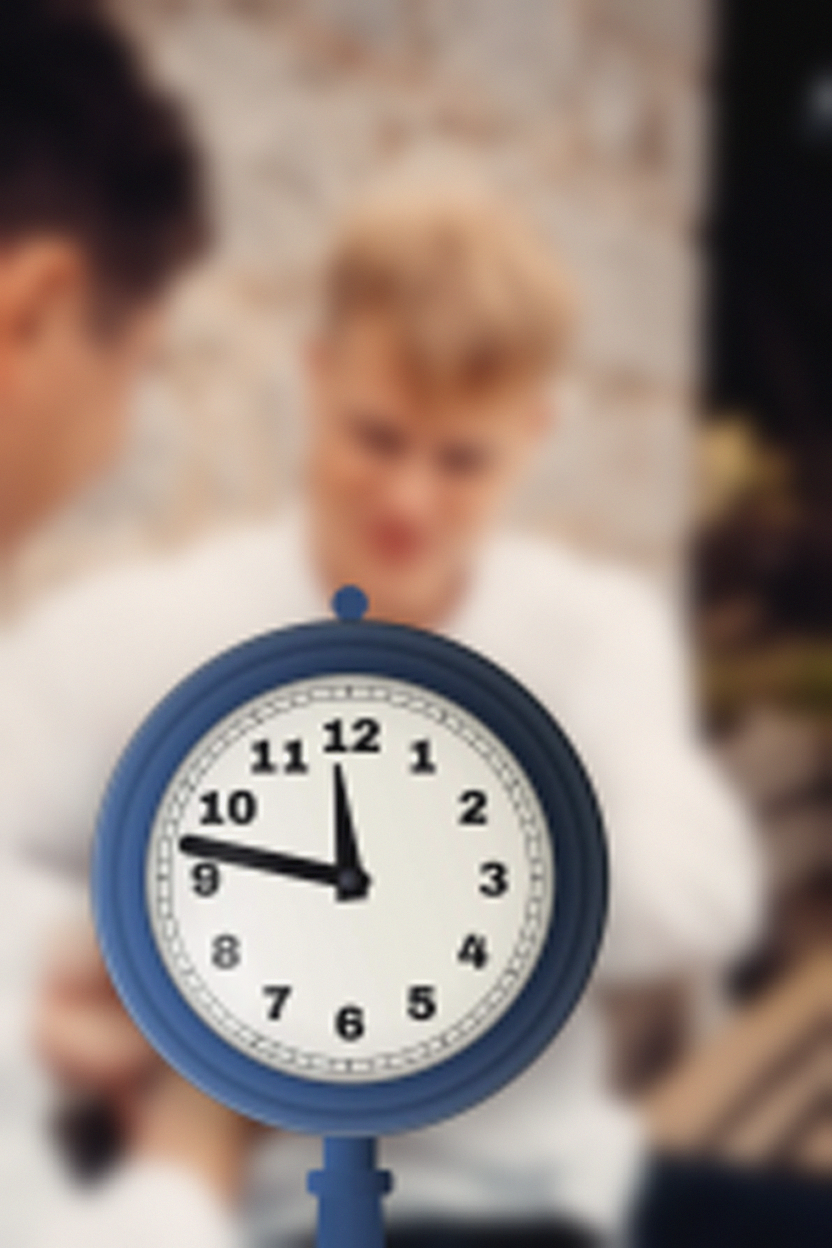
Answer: h=11 m=47
